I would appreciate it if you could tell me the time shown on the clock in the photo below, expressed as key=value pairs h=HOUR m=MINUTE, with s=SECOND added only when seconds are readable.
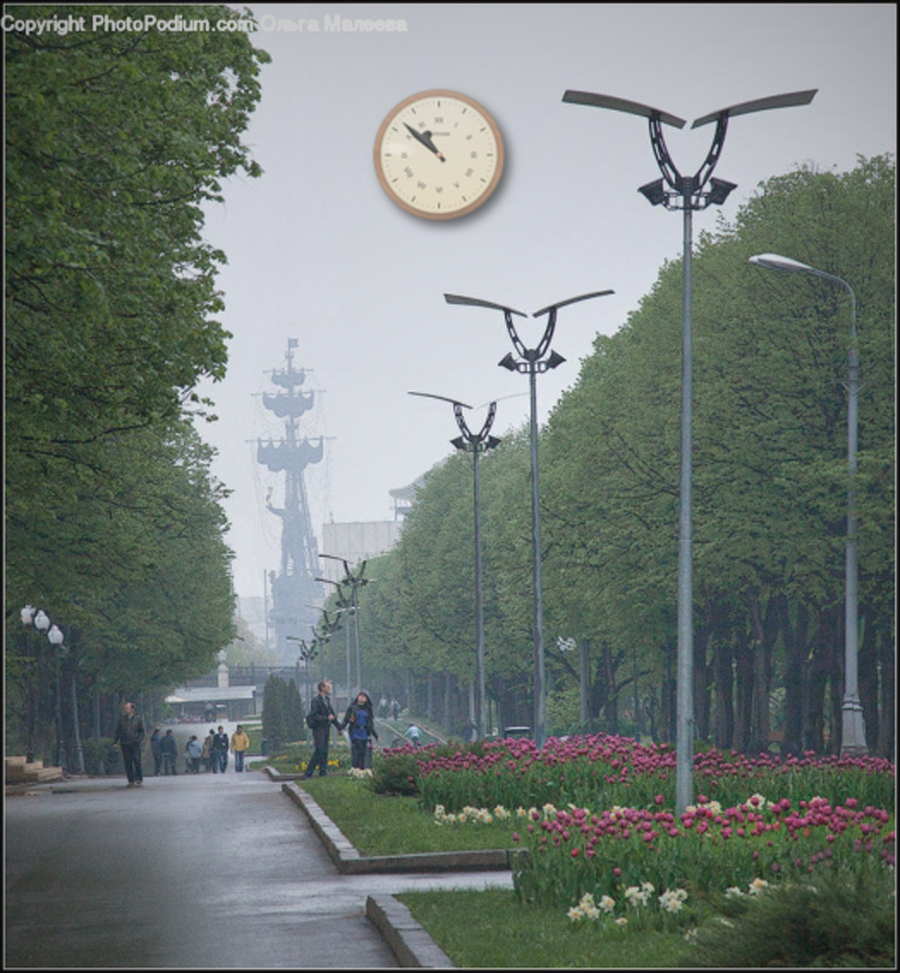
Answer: h=10 m=52
